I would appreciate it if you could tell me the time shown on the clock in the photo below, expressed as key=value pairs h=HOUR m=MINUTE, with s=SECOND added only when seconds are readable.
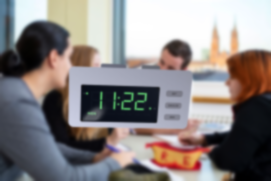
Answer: h=11 m=22
